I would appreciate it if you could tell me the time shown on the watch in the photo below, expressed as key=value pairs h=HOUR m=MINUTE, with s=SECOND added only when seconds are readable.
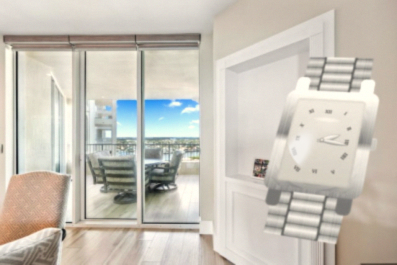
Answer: h=2 m=16
